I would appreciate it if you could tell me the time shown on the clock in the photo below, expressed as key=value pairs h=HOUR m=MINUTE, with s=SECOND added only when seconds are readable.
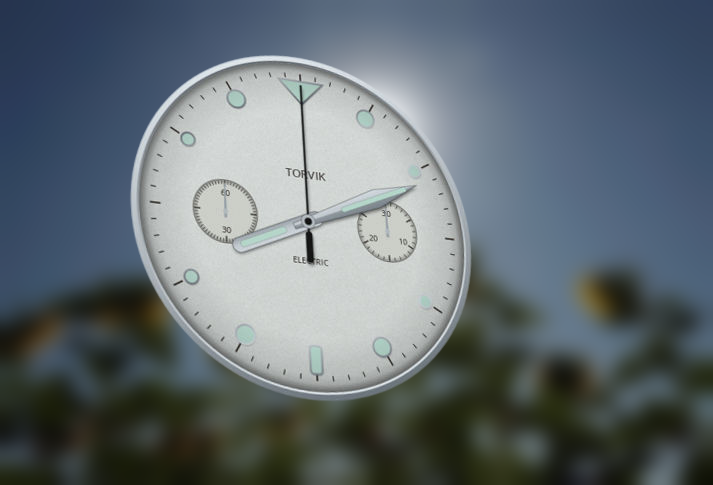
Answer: h=8 m=11
